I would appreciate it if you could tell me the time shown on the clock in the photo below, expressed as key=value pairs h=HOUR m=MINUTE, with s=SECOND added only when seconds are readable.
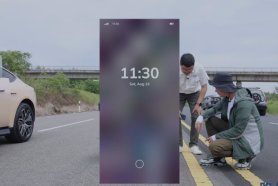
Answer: h=11 m=30
